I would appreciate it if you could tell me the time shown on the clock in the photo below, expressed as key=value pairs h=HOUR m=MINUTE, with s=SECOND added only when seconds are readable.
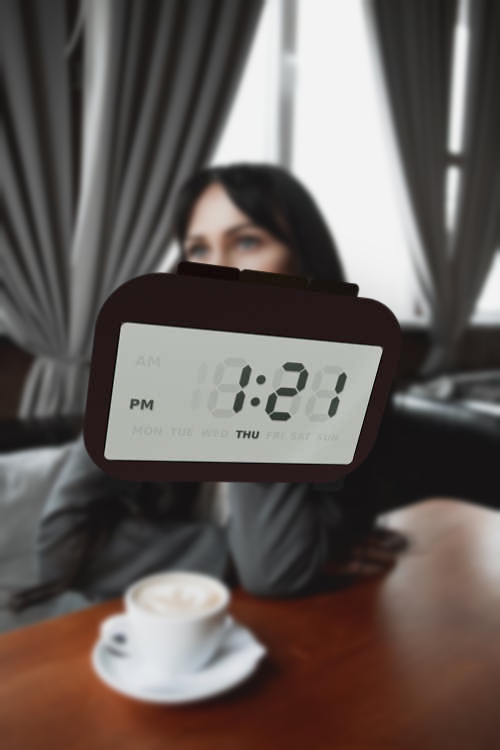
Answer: h=1 m=21
